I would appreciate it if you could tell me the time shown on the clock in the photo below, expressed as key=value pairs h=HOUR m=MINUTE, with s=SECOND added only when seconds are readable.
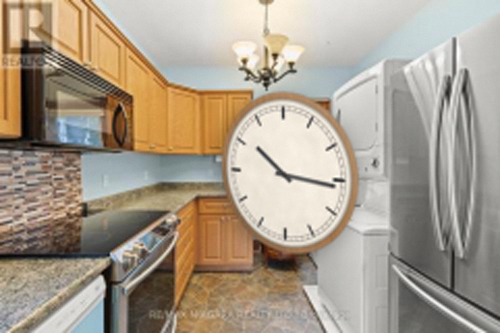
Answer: h=10 m=16
